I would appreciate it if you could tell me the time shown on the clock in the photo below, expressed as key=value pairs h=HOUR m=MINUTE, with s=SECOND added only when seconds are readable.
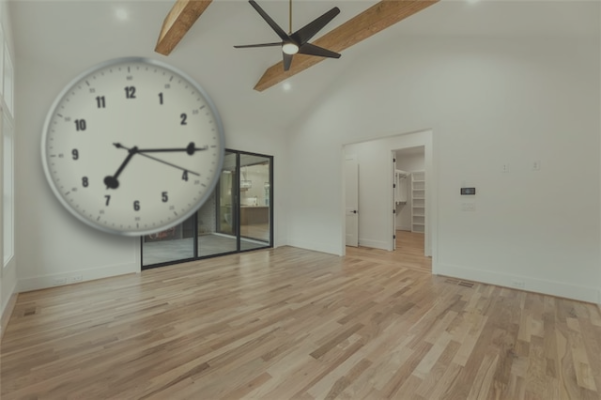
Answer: h=7 m=15 s=19
